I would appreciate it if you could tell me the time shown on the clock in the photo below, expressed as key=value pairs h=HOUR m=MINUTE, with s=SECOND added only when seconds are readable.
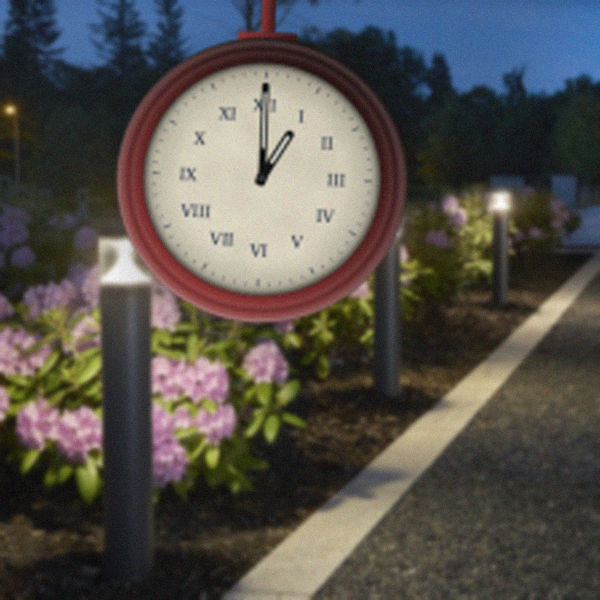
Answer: h=1 m=0
